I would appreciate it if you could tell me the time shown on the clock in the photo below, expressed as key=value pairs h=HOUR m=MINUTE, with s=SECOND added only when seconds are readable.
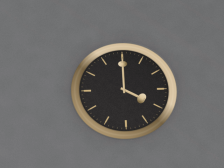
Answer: h=4 m=0
